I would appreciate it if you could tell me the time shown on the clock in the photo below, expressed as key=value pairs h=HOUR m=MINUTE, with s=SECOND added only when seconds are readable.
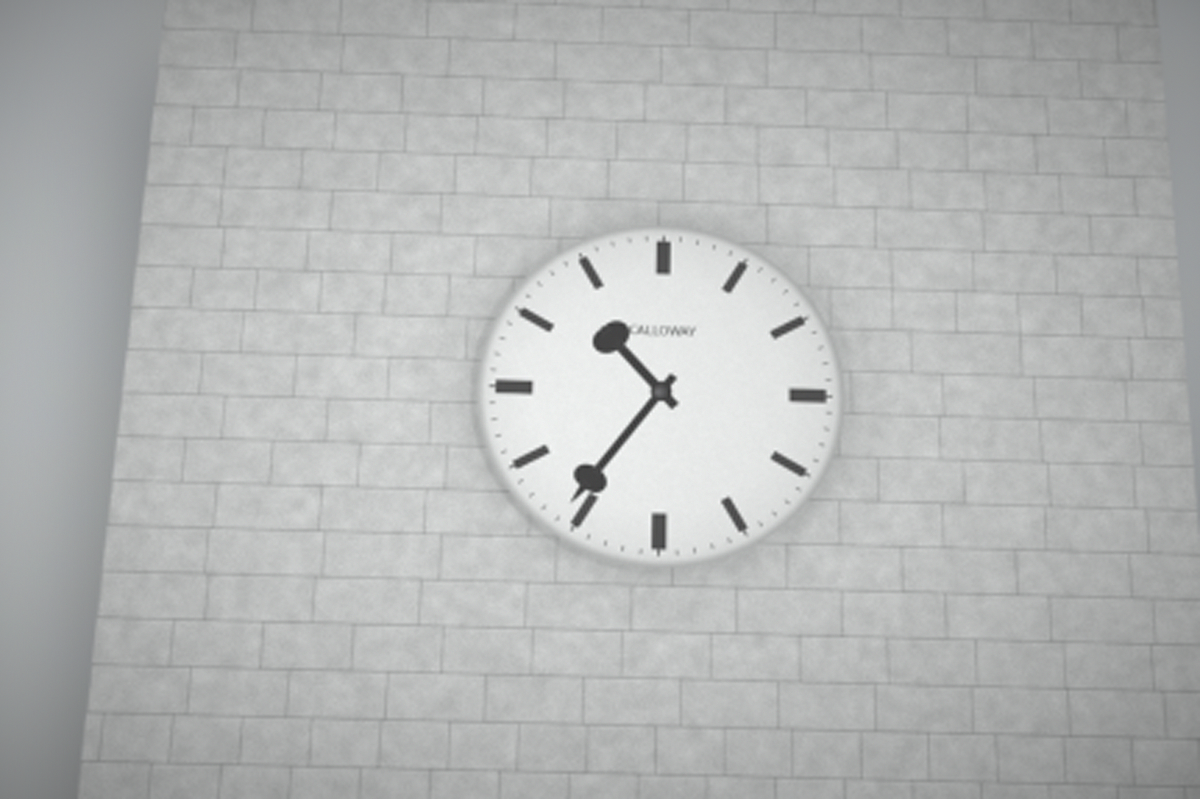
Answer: h=10 m=36
